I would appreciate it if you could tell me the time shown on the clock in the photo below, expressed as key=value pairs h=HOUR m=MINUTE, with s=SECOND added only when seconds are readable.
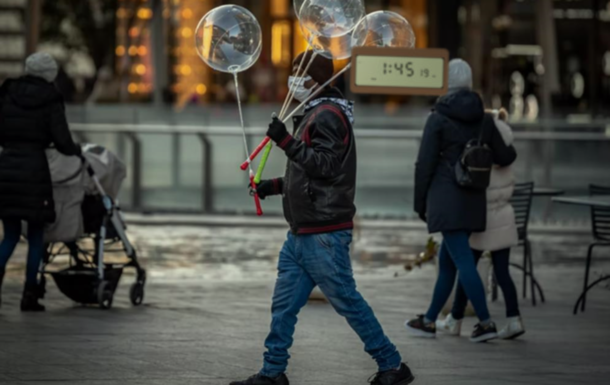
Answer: h=1 m=45
